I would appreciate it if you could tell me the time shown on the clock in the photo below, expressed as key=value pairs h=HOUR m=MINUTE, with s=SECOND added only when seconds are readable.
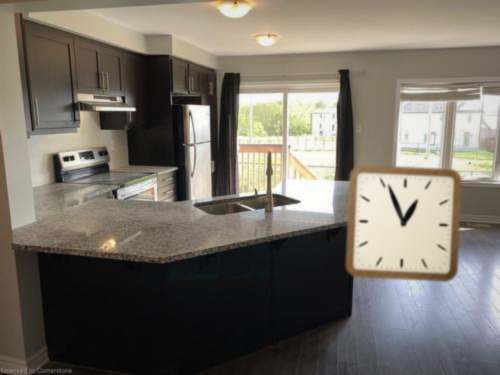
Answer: h=12 m=56
